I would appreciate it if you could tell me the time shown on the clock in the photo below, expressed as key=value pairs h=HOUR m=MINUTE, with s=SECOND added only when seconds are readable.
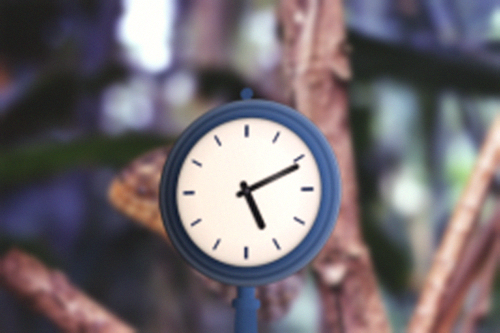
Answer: h=5 m=11
